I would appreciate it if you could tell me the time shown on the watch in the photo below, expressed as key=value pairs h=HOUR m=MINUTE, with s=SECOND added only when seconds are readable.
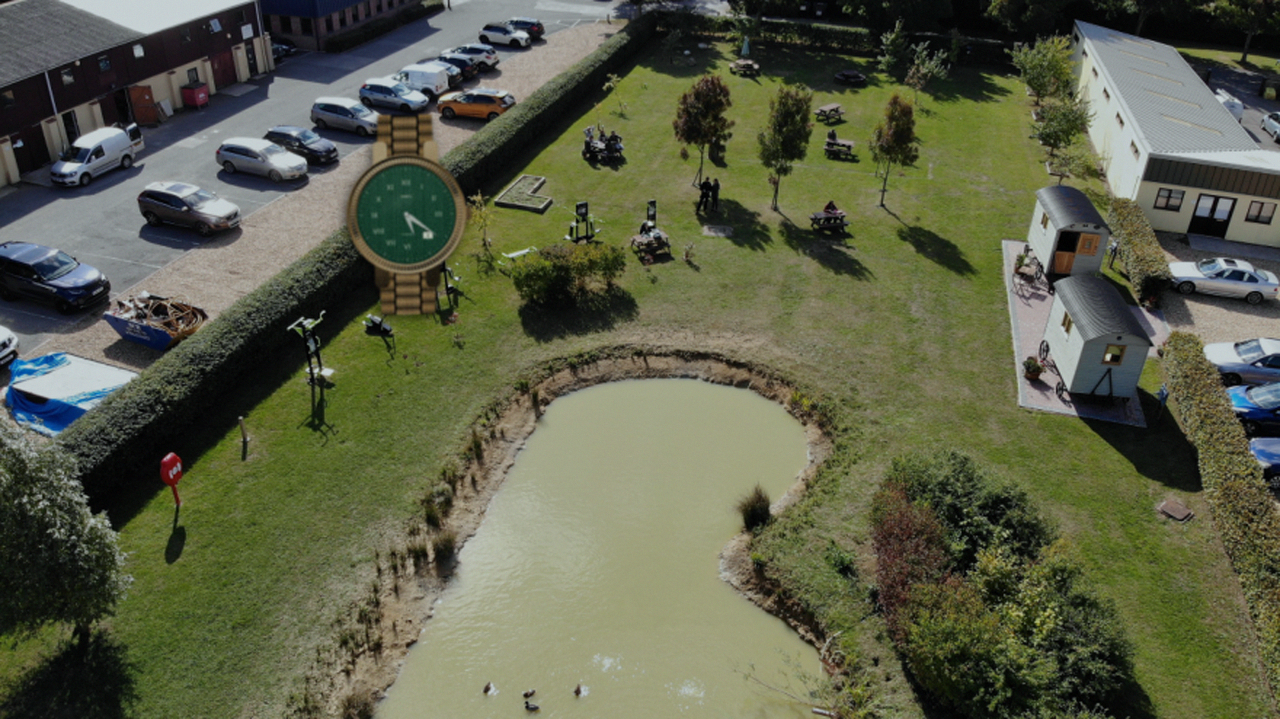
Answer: h=5 m=21
